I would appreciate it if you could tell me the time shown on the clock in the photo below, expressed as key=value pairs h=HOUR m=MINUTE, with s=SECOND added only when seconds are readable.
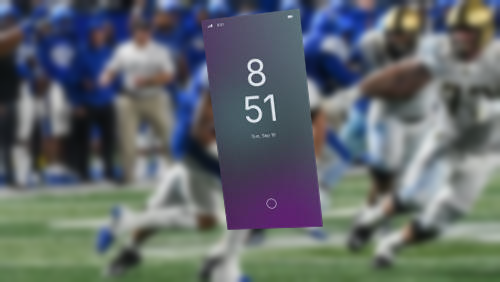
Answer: h=8 m=51
